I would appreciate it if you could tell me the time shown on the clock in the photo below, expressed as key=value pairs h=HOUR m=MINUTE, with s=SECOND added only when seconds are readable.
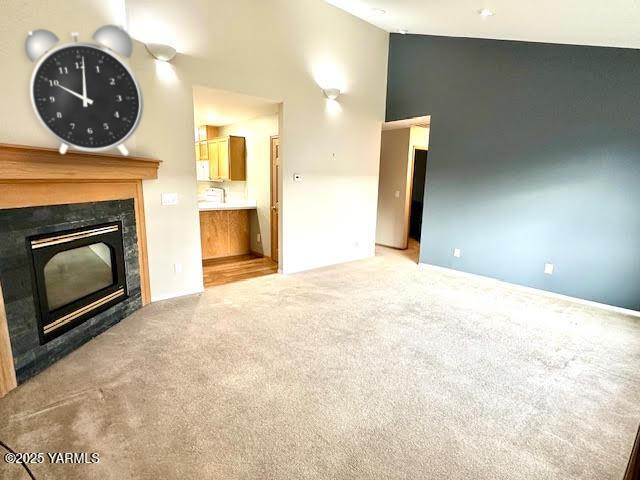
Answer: h=10 m=1
